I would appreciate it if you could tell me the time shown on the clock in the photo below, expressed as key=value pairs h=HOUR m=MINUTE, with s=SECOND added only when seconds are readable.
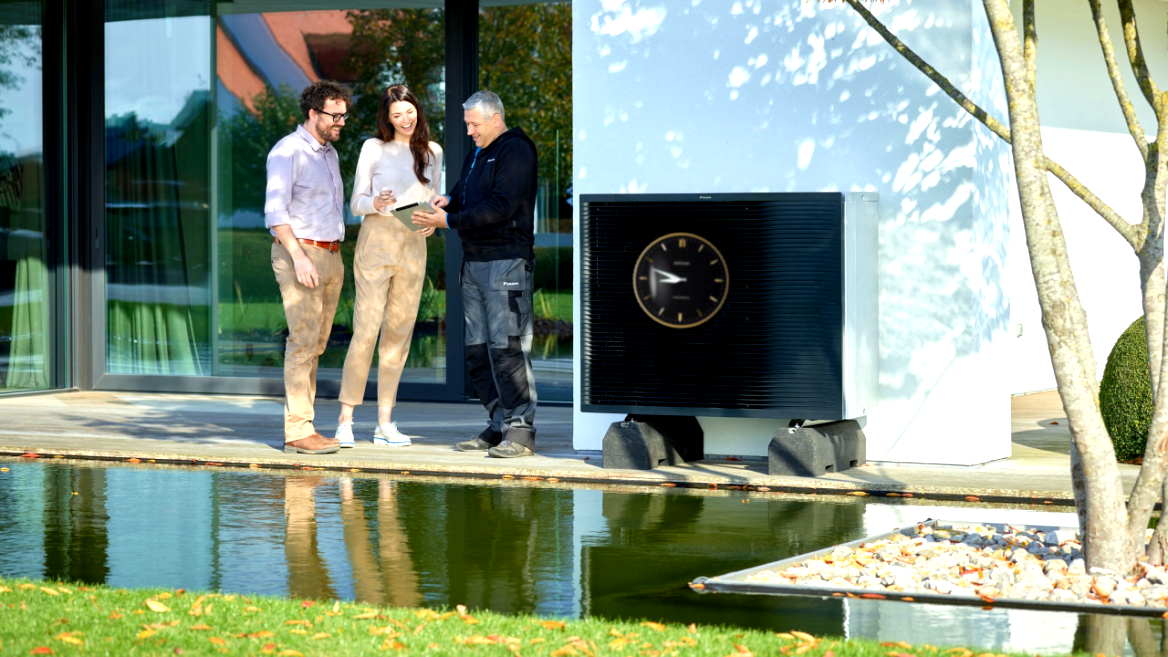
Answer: h=8 m=48
